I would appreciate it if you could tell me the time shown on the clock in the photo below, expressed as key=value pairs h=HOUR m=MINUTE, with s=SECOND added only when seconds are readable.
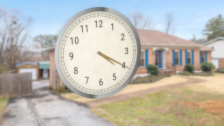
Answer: h=4 m=20
